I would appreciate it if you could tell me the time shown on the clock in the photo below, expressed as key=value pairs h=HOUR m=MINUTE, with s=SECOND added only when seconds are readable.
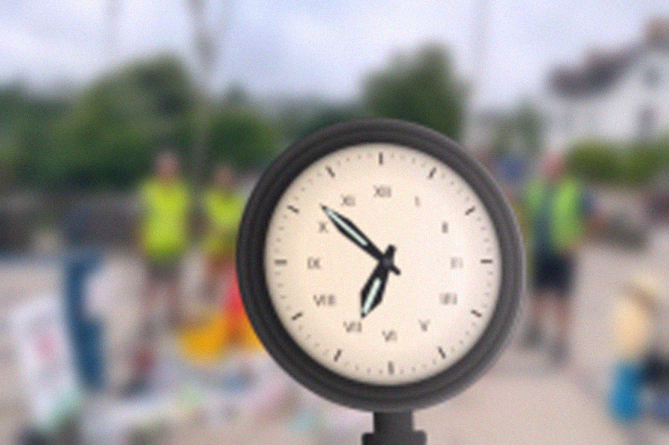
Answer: h=6 m=52
